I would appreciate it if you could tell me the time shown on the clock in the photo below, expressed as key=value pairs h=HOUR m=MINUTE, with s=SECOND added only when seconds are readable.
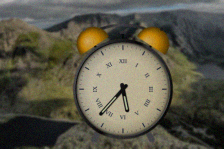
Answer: h=5 m=37
